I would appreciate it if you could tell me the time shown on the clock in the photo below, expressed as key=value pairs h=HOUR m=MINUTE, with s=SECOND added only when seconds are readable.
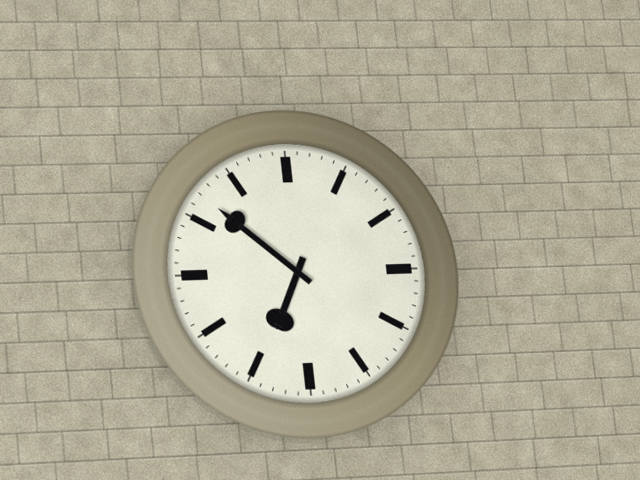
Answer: h=6 m=52
